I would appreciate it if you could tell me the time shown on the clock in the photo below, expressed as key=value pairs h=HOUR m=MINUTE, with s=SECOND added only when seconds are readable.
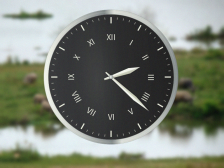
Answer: h=2 m=22
